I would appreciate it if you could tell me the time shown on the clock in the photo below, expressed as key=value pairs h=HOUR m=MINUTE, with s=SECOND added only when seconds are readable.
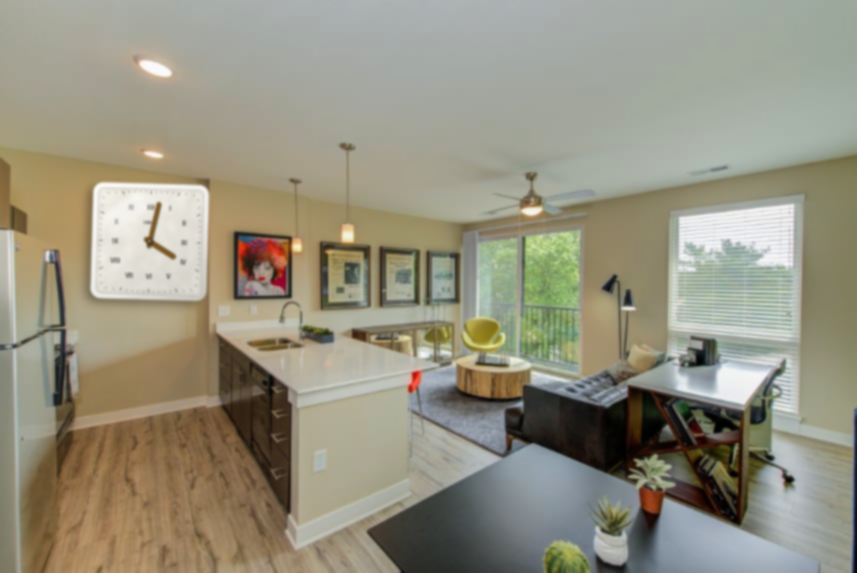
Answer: h=4 m=2
